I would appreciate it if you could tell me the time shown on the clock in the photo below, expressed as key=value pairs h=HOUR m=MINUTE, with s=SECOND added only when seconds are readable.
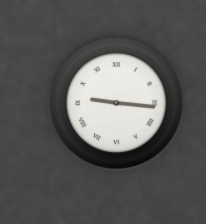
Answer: h=9 m=16
